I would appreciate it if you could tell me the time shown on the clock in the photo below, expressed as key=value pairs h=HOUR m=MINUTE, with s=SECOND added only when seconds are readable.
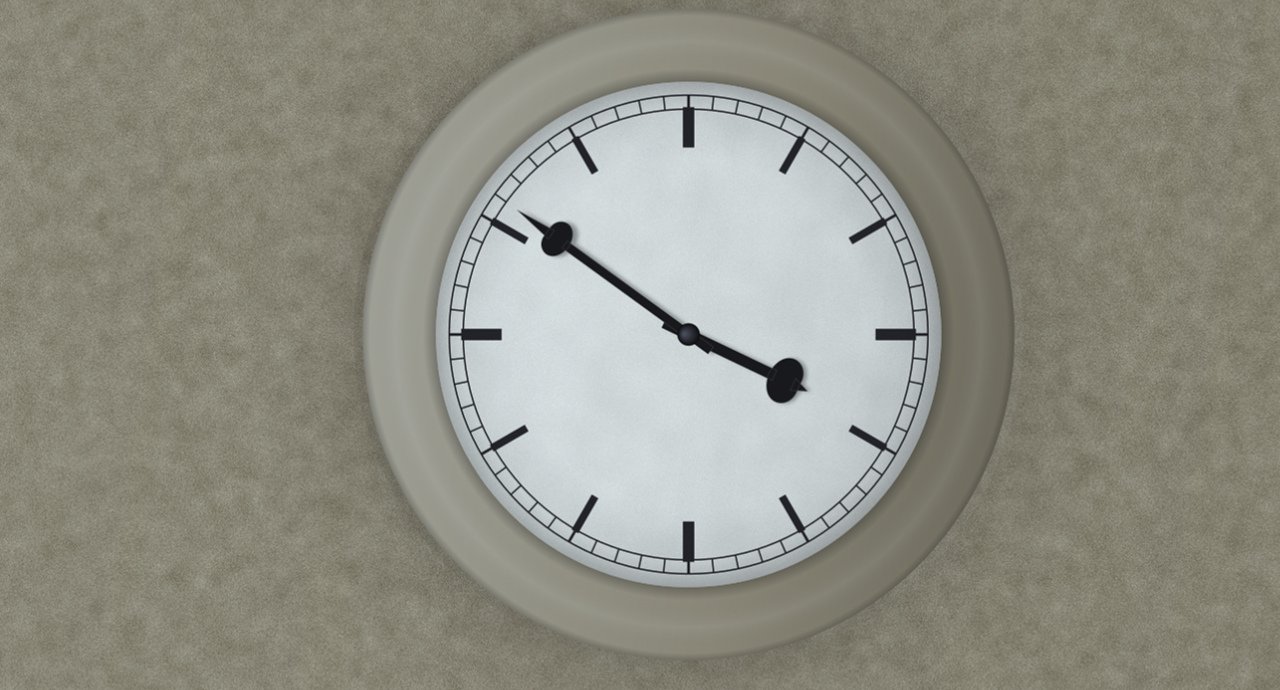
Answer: h=3 m=51
